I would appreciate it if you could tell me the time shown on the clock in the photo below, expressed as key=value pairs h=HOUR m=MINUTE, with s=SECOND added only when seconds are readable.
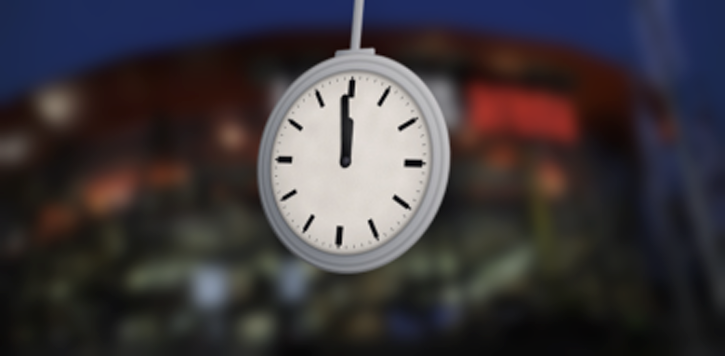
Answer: h=11 m=59
